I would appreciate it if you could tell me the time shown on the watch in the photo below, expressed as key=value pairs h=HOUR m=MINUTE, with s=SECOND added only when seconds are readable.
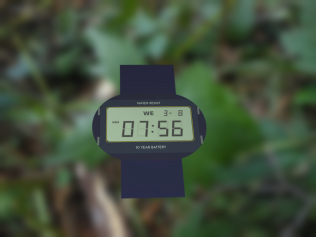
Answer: h=7 m=56
